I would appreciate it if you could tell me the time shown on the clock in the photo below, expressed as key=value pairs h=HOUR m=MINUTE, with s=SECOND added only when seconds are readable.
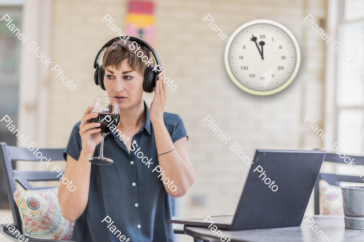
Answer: h=11 m=56
